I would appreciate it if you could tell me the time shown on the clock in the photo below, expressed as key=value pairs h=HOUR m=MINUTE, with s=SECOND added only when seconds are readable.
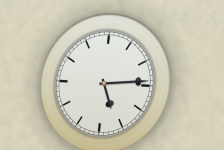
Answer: h=5 m=14
